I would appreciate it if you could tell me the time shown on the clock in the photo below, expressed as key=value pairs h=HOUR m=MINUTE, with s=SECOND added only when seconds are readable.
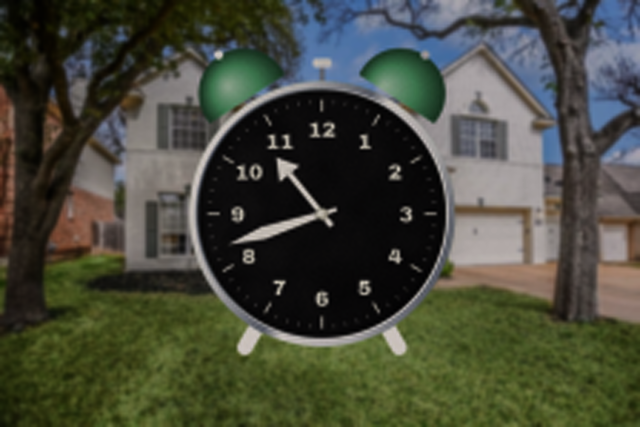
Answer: h=10 m=42
